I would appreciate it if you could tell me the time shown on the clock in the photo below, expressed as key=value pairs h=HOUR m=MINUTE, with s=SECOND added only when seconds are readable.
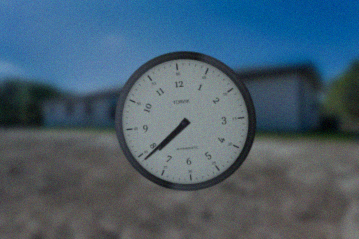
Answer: h=7 m=39
